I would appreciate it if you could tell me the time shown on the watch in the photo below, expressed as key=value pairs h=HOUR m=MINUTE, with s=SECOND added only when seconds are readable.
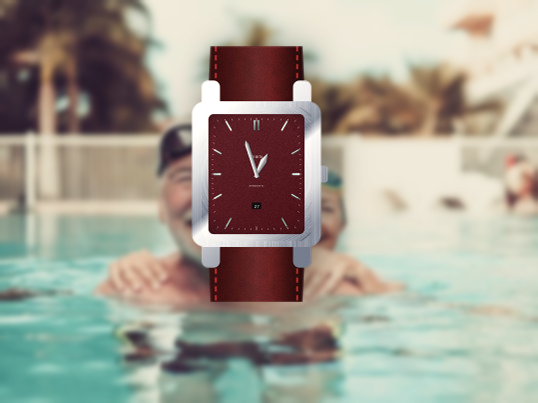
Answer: h=12 m=57
